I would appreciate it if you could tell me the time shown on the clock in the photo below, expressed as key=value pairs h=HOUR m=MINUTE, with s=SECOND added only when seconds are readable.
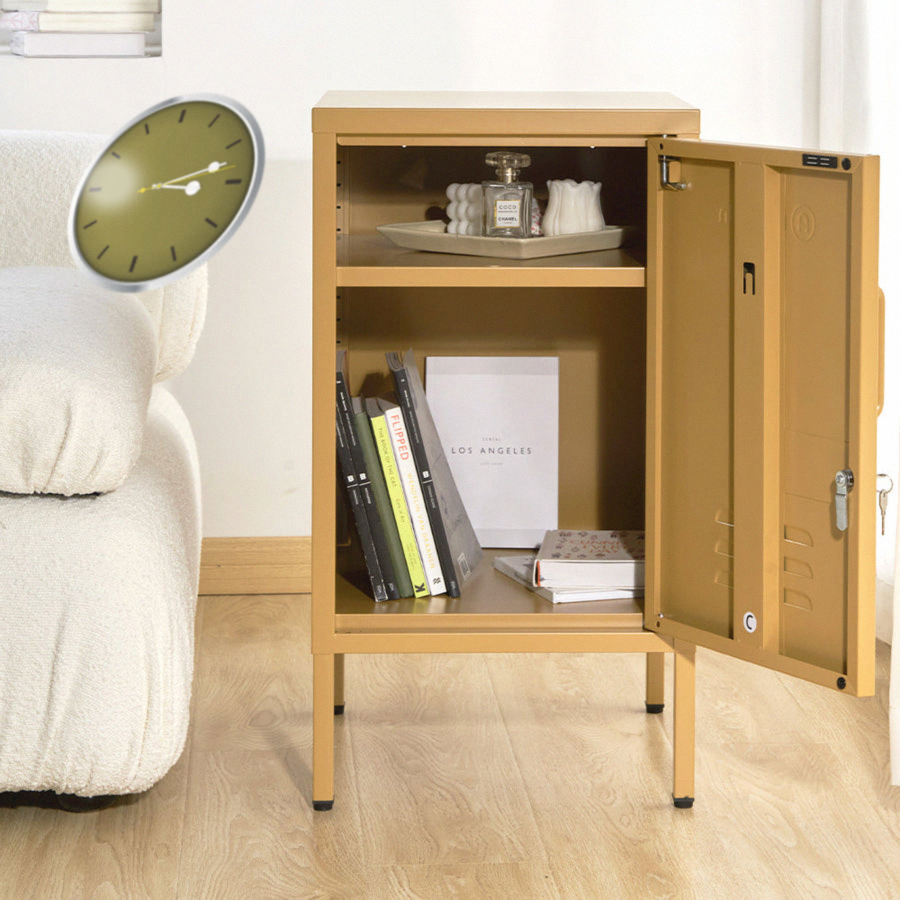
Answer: h=3 m=12 s=13
